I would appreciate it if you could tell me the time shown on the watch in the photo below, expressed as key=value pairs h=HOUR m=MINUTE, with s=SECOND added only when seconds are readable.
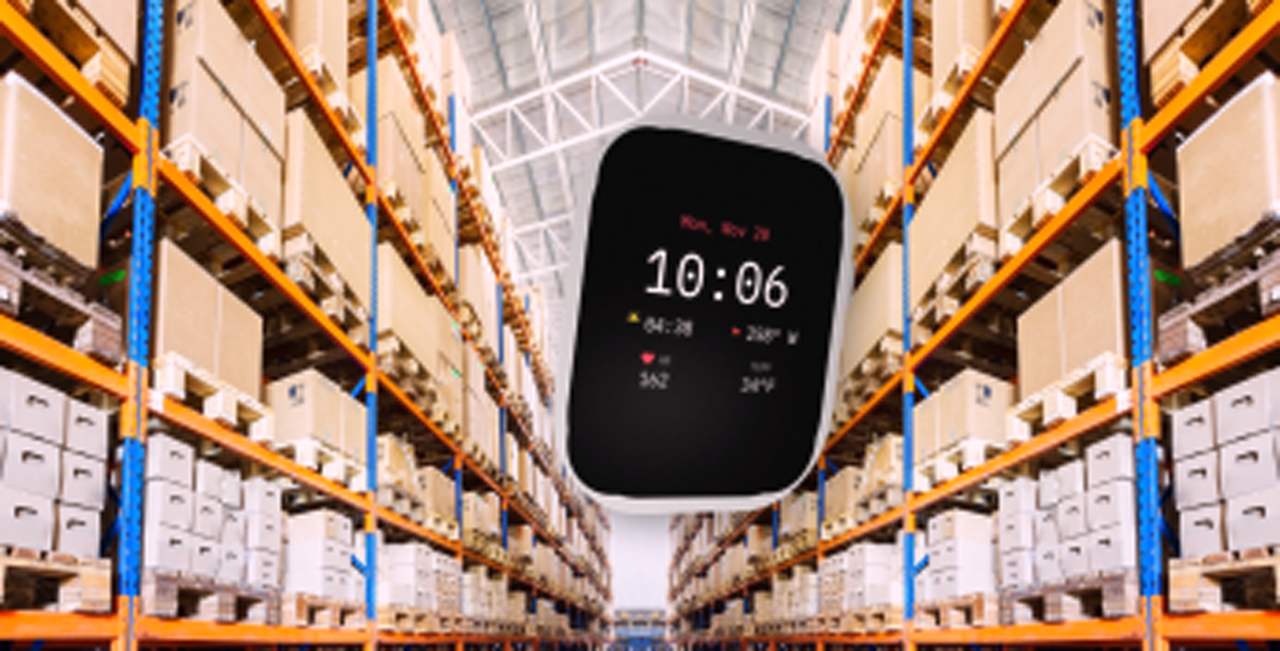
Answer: h=10 m=6
